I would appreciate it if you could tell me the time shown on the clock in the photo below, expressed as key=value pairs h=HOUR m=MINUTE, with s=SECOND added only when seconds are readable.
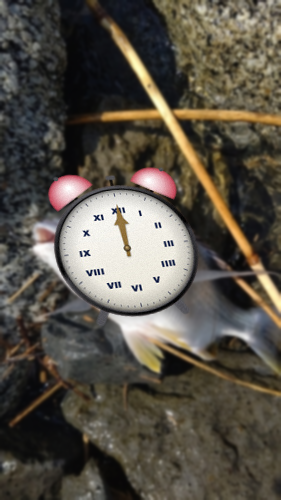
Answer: h=12 m=0
